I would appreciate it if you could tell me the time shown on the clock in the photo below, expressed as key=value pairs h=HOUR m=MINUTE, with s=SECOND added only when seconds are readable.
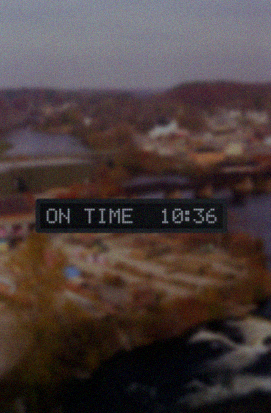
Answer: h=10 m=36
